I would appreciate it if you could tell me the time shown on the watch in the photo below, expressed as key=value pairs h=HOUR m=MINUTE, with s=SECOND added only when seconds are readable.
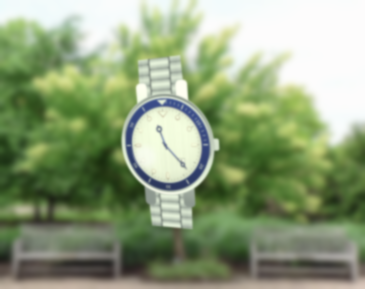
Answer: h=11 m=23
